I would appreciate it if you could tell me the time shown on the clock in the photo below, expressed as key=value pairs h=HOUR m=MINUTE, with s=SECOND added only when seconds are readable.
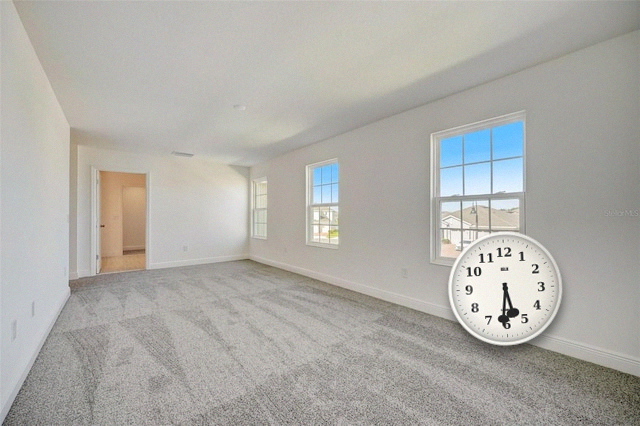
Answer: h=5 m=31
